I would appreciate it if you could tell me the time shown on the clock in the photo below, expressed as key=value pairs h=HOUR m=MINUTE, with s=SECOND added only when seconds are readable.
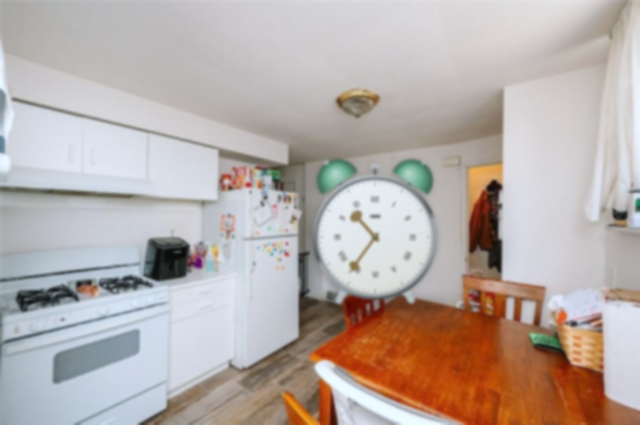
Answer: h=10 m=36
